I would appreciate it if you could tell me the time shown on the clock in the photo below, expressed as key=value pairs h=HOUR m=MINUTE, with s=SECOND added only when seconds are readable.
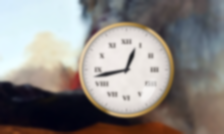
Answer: h=12 m=43
